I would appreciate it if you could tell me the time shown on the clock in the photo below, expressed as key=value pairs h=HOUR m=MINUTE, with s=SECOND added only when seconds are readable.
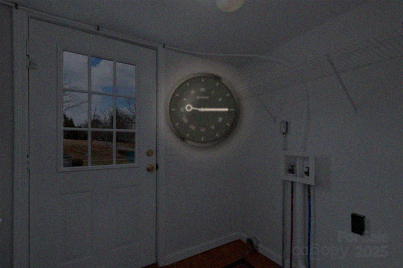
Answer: h=9 m=15
